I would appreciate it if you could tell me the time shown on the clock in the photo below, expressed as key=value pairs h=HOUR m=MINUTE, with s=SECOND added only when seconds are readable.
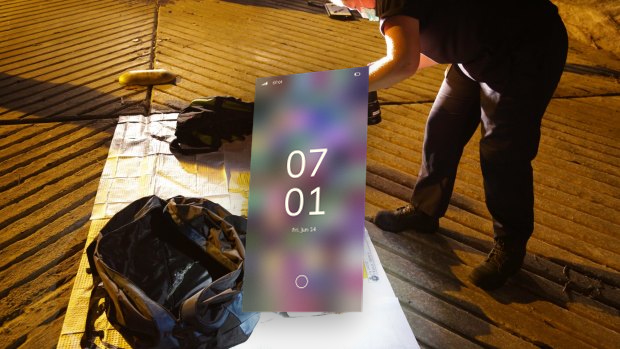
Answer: h=7 m=1
